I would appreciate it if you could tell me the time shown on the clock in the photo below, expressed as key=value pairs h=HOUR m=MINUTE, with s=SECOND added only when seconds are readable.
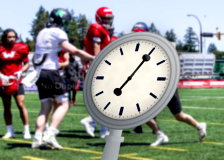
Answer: h=7 m=5
